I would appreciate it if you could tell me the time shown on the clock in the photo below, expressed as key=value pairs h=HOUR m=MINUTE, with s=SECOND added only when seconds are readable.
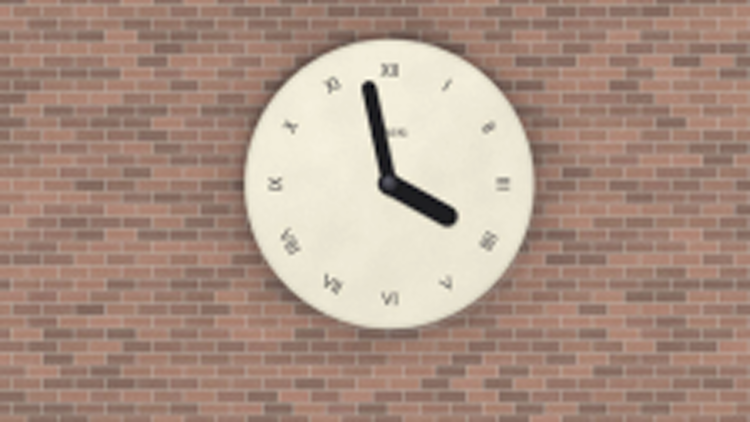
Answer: h=3 m=58
